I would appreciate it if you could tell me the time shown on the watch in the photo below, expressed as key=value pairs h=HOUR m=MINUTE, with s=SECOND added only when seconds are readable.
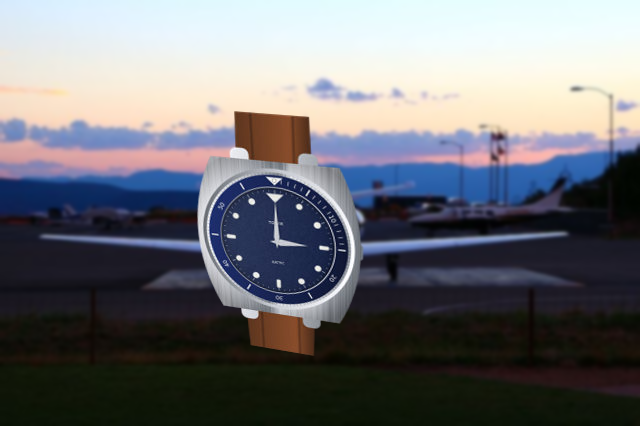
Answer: h=3 m=0
